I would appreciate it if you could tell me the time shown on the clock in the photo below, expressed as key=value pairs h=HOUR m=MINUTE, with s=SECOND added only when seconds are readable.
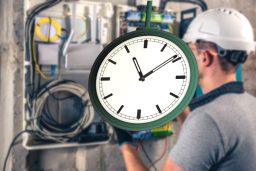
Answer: h=11 m=9
